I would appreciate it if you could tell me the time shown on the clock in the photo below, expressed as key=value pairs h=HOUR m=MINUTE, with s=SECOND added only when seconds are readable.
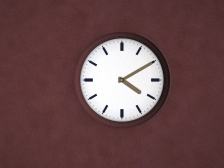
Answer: h=4 m=10
